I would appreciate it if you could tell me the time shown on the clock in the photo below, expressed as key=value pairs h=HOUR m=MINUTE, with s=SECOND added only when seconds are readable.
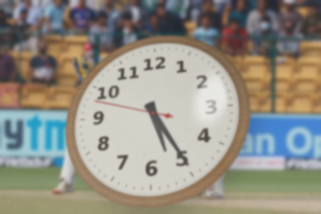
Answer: h=5 m=24 s=48
